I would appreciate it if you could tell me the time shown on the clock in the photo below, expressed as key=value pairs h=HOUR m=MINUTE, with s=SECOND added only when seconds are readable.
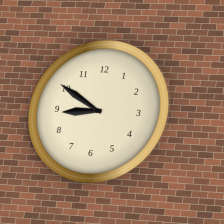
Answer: h=8 m=50
